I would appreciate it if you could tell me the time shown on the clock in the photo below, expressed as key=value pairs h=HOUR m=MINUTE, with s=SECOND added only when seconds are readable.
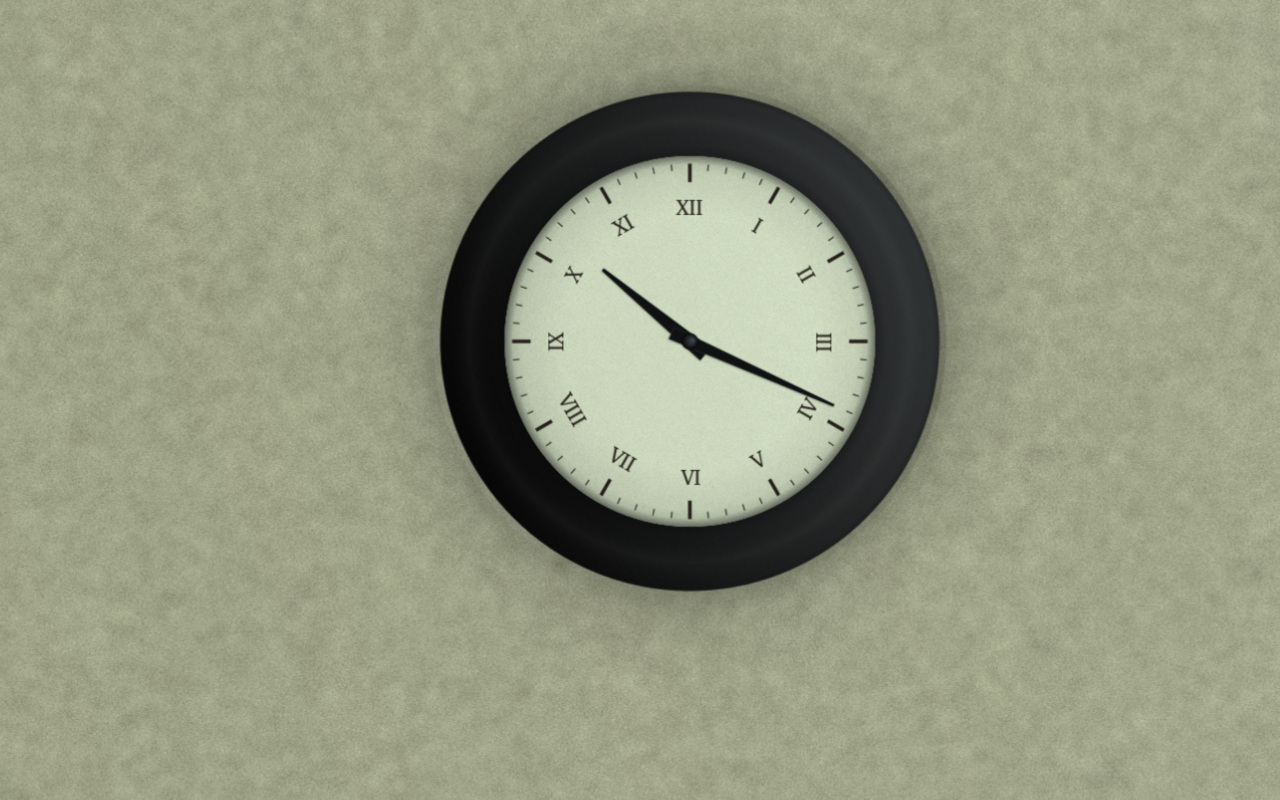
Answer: h=10 m=19
